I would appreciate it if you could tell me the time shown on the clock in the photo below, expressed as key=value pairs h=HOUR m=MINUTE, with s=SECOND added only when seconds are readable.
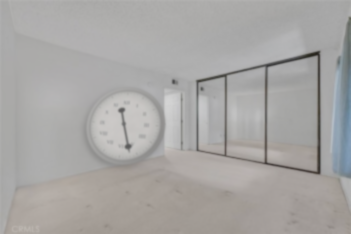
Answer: h=11 m=27
